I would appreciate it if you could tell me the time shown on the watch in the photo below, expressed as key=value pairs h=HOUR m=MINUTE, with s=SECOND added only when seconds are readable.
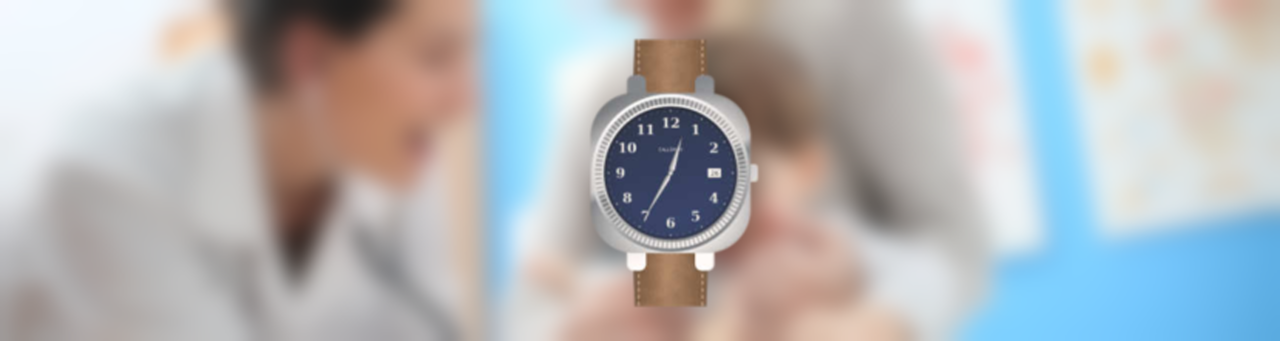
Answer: h=12 m=35
